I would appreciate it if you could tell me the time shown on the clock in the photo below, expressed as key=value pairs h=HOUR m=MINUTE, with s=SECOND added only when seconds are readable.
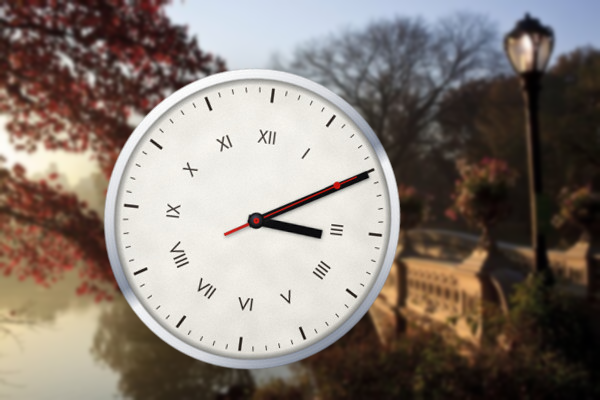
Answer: h=3 m=10 s=10
